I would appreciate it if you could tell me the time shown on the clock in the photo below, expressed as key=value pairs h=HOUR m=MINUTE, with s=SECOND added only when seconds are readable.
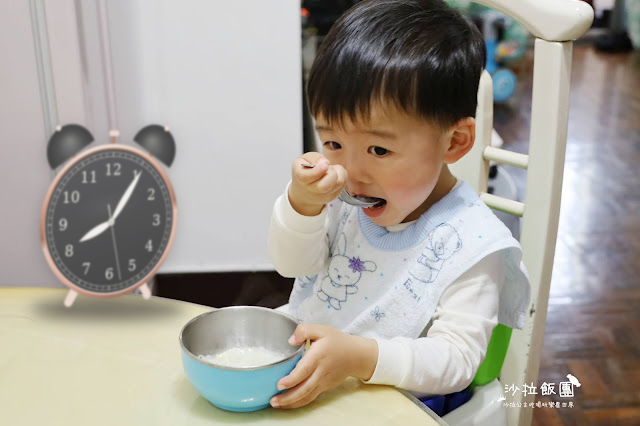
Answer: h=8 m=5 s=28
